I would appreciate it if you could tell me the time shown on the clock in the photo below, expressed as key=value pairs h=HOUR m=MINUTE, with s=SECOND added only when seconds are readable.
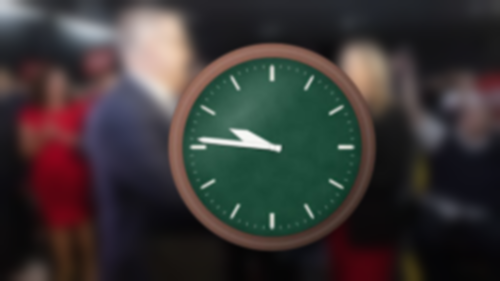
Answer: h=9 m=46
